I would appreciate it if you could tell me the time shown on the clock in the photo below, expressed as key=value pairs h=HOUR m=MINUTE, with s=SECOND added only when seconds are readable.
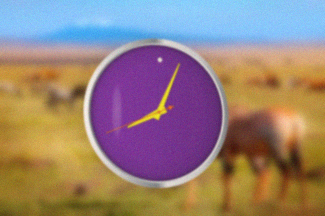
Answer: h=8 m=3 s=41
